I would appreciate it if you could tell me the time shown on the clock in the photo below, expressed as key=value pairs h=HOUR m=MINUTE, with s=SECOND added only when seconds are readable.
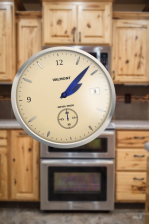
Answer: h=2 m=8
